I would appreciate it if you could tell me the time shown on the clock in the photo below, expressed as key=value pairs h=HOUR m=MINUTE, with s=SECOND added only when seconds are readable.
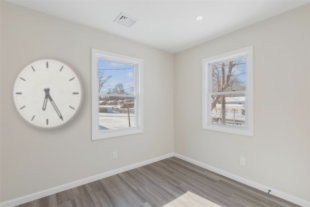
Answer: h=6 m=25
